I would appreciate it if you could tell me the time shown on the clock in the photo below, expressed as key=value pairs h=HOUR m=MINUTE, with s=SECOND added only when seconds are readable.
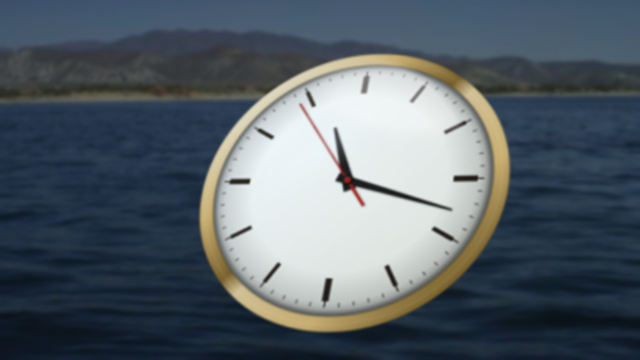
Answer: h=11 m=17 s=54
